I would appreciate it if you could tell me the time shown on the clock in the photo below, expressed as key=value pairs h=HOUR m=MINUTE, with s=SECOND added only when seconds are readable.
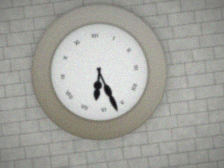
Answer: h=6 m=27
